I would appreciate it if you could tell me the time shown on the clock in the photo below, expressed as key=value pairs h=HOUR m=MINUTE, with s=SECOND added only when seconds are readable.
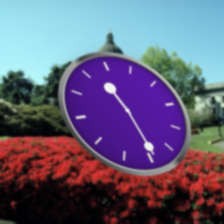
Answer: h=11 m=29
